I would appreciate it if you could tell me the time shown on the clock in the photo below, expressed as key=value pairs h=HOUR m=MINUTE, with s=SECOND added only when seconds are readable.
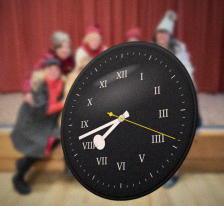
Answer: h=7 m=42 s=19
